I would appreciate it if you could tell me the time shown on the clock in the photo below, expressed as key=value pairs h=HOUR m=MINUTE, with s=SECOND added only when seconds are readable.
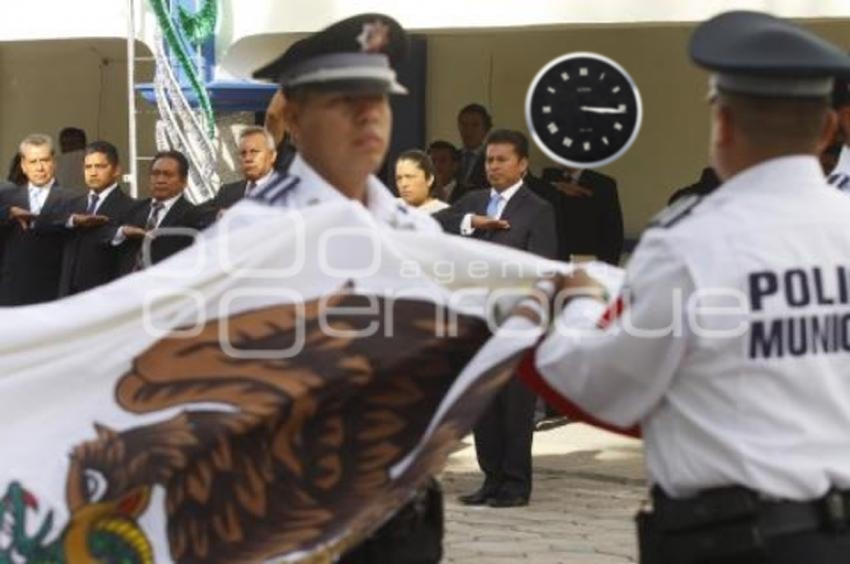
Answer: h=3 m=16
